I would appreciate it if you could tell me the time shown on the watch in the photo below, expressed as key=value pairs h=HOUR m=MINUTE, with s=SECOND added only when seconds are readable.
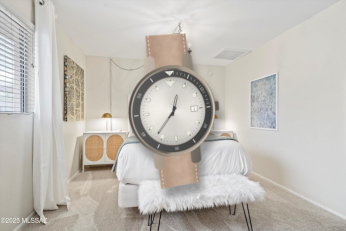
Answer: h=12 m=37
